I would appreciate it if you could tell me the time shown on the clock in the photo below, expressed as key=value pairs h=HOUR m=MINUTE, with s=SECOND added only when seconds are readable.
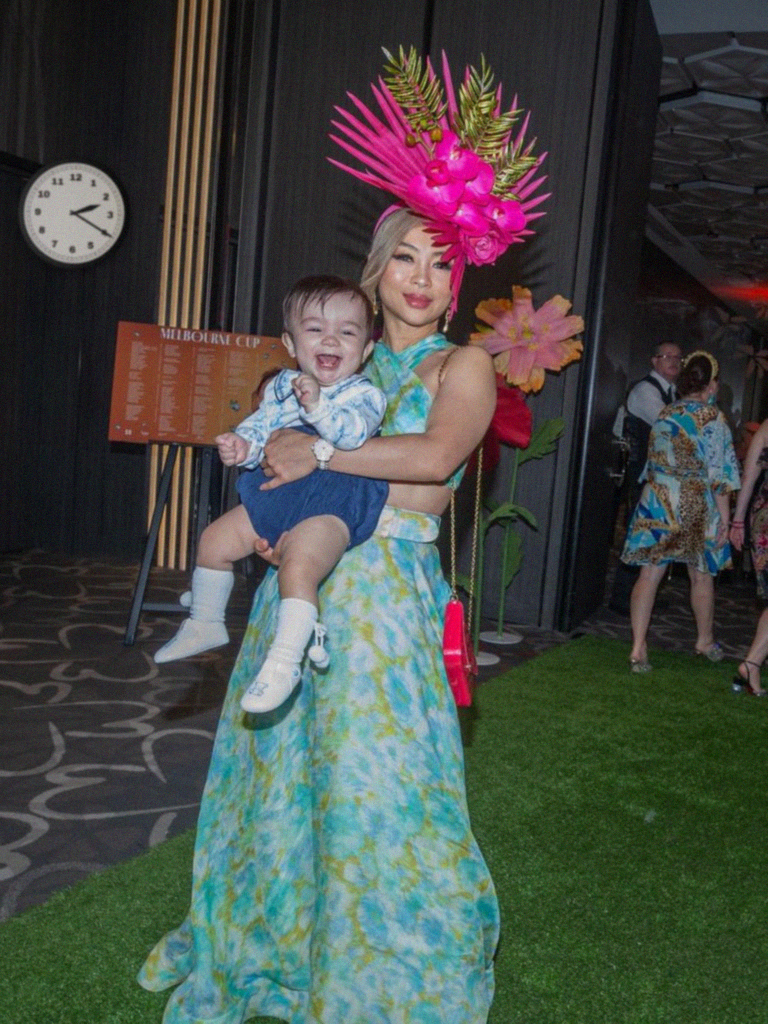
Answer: h=2 m=20
